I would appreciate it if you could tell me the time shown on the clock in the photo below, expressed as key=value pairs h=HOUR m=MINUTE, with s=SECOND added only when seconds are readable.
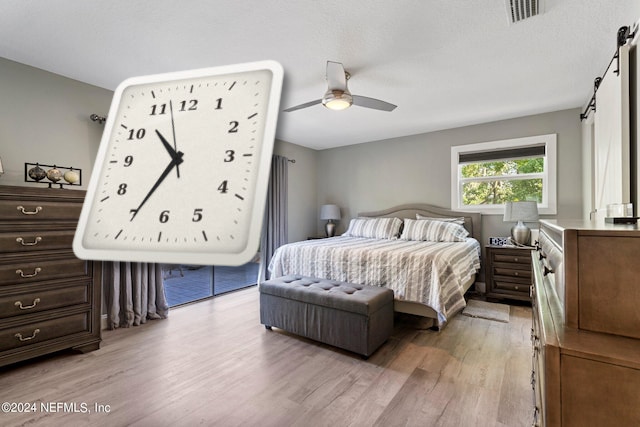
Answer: h=10 m=34 s=57
